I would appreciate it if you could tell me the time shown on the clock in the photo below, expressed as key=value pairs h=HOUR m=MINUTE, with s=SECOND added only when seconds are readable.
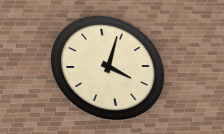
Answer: h=4 m=4
